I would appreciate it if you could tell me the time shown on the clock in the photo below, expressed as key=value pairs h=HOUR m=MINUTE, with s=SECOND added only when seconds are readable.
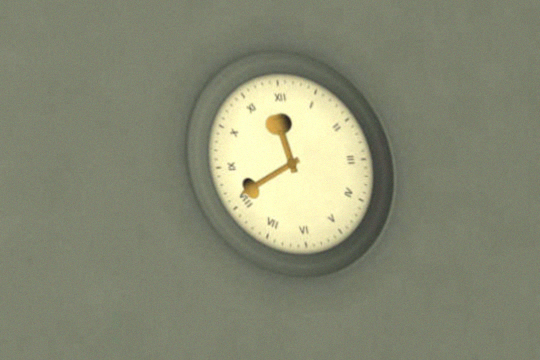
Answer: h=11 m=41
